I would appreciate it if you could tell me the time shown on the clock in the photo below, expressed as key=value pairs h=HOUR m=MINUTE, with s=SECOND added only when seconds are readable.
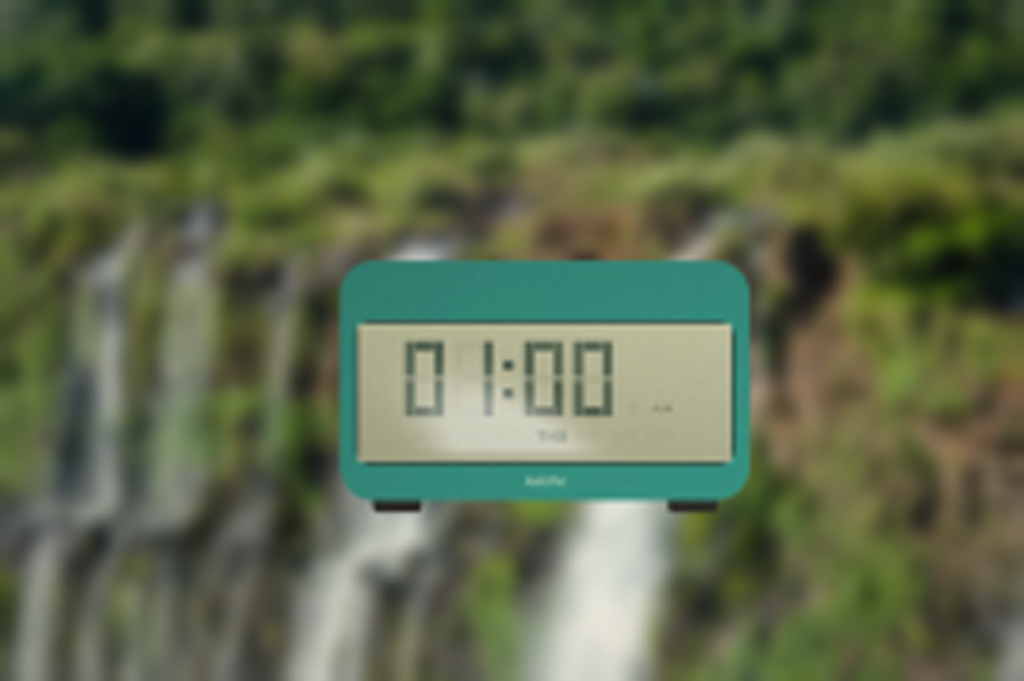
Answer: h=1 m=0
